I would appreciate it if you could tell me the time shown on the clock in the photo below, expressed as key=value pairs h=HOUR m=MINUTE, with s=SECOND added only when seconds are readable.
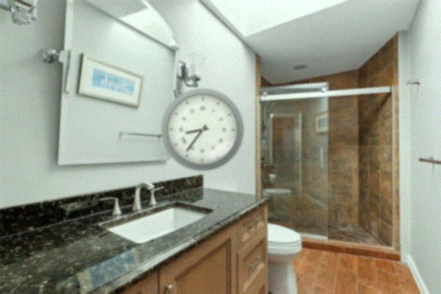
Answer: h=8 m=36
